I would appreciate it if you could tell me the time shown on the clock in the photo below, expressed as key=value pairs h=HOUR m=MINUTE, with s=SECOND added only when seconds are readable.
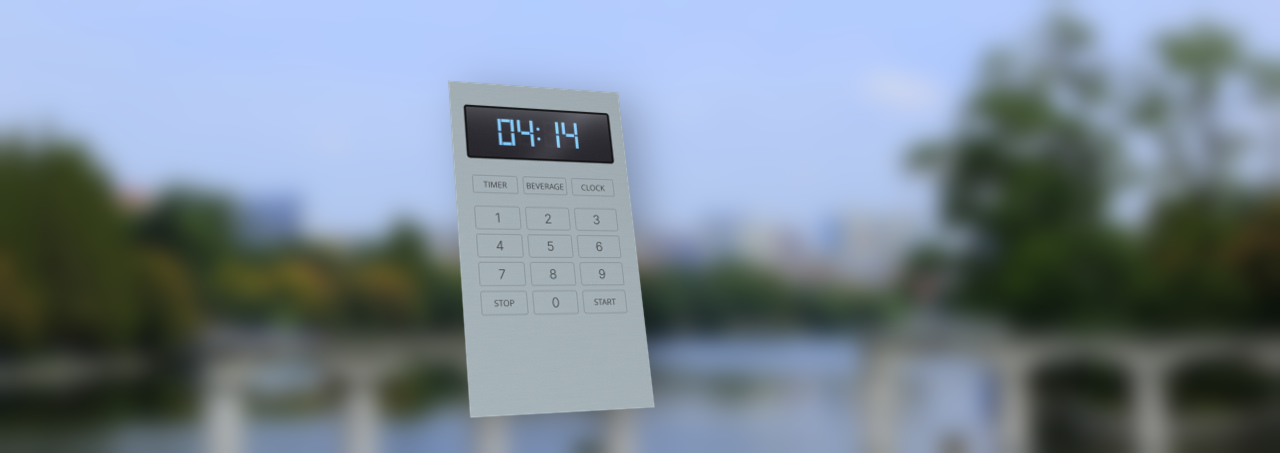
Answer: h=4 m=14
